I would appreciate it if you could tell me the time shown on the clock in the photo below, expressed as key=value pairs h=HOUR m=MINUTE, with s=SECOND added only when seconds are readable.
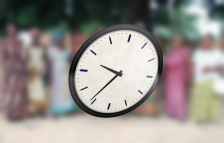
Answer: h=9 m=36
